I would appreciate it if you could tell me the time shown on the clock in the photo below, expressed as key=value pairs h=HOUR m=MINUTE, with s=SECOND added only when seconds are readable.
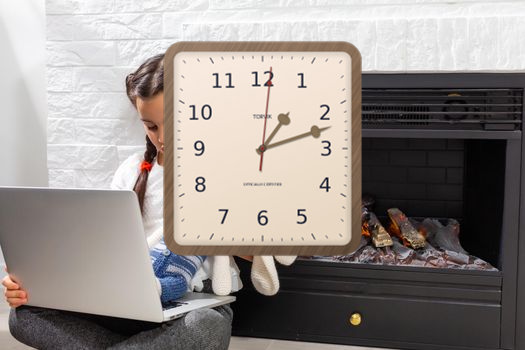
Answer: h=1 m=12 s=1
